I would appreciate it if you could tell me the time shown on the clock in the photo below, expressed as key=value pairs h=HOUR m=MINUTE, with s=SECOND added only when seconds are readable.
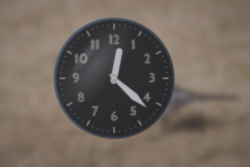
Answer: h=12 m=22
